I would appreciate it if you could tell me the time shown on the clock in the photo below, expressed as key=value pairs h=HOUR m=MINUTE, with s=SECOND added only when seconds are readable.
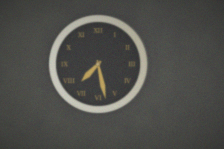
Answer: h=7 m=28
